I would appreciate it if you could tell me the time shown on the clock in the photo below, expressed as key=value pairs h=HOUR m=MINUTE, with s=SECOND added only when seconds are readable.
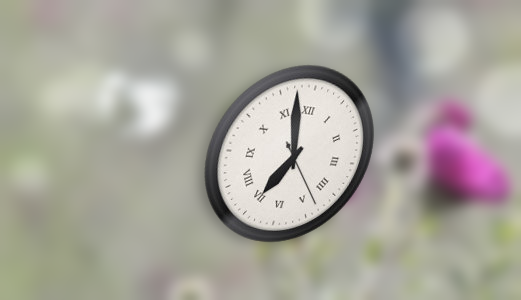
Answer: h=6 m=57 s=23
